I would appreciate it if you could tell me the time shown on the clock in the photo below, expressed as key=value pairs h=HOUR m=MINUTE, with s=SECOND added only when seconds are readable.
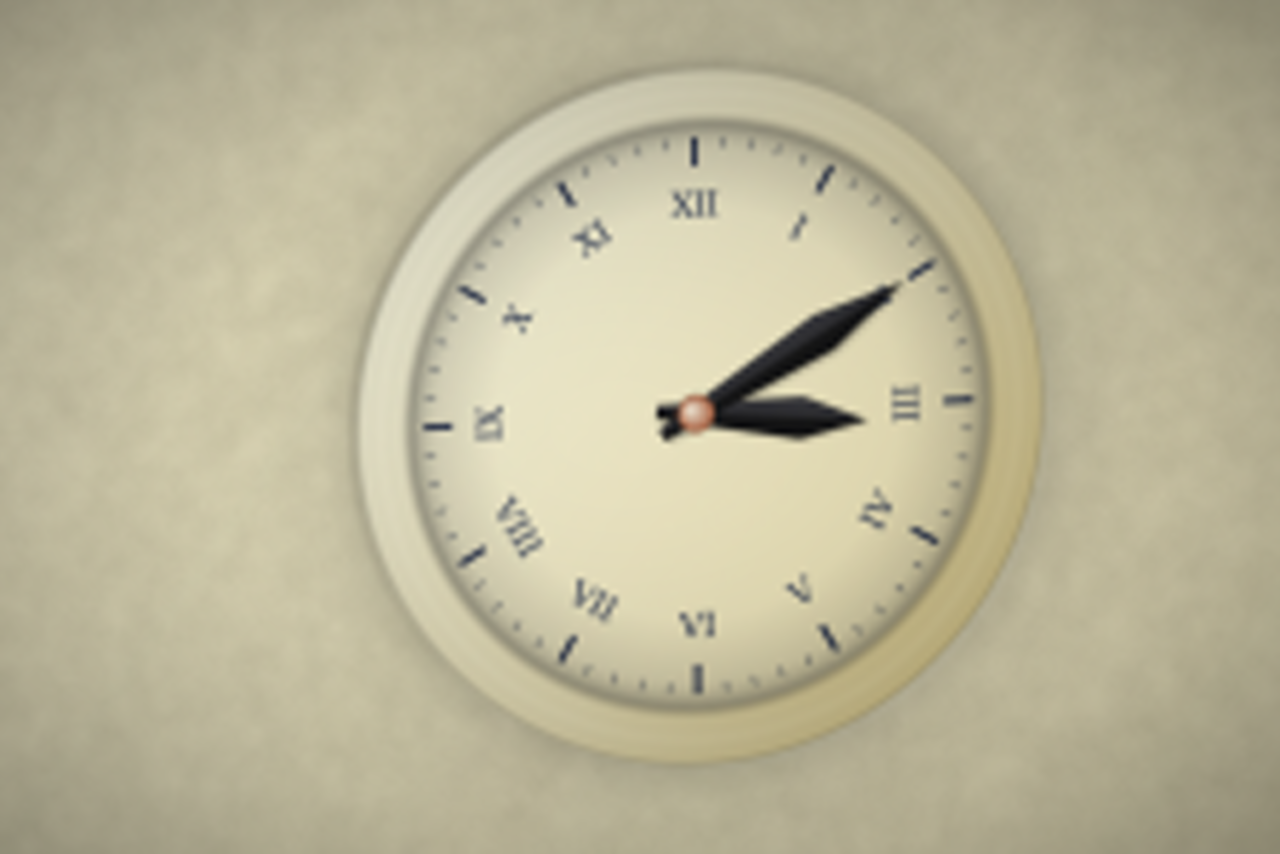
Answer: h=3 m=10
